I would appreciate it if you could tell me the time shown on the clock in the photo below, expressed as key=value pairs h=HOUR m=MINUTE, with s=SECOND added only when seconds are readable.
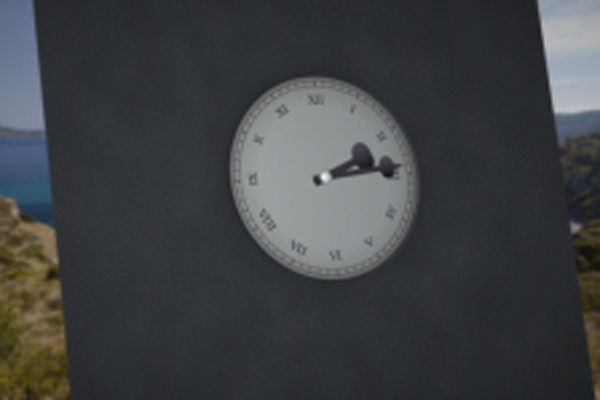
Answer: h=2 m=14
